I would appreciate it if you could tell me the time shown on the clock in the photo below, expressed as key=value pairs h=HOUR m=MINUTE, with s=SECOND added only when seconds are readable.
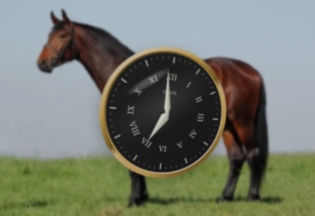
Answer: h=6 m=59
